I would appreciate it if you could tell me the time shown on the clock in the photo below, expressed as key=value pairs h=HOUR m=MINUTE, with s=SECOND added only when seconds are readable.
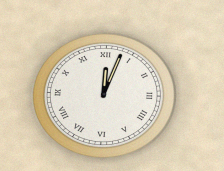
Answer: h=12 m=3
